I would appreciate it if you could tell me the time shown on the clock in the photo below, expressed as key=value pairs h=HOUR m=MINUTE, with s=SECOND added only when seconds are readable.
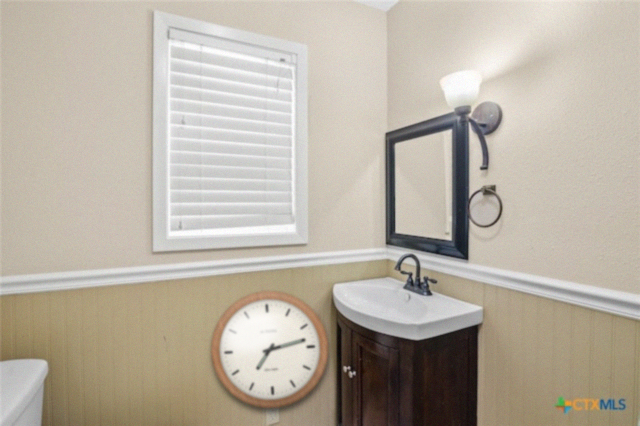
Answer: h=7 m=13
